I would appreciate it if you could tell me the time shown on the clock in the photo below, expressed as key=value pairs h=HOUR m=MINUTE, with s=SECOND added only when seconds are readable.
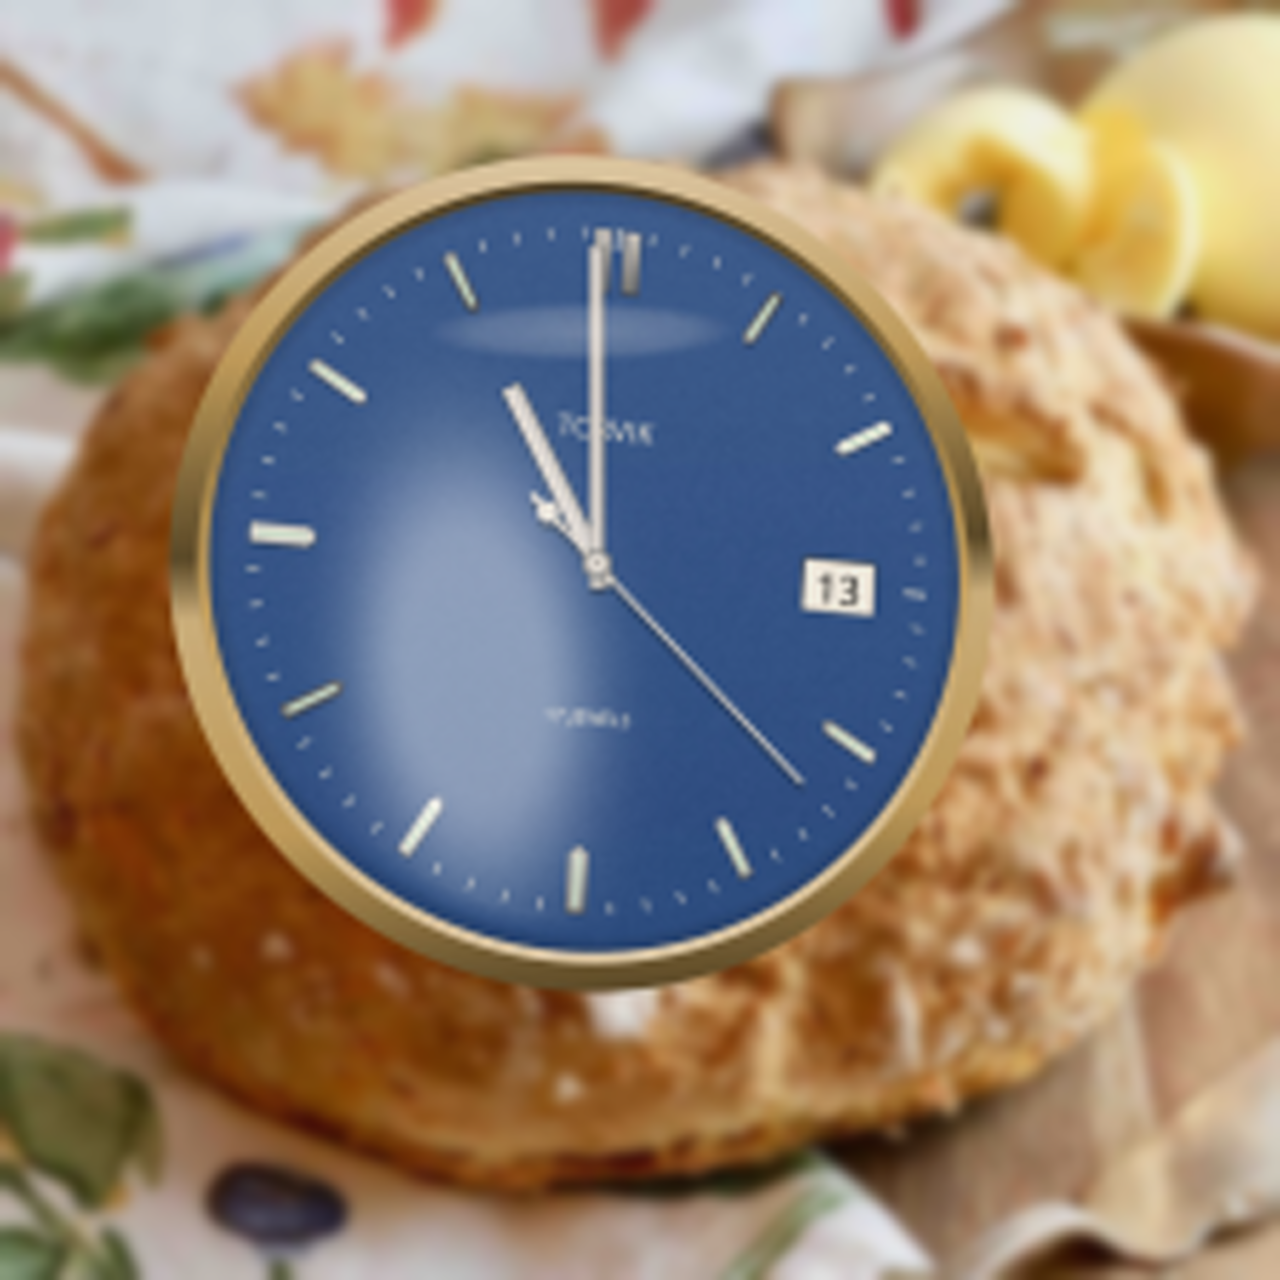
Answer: h=10 m=59 s=22
